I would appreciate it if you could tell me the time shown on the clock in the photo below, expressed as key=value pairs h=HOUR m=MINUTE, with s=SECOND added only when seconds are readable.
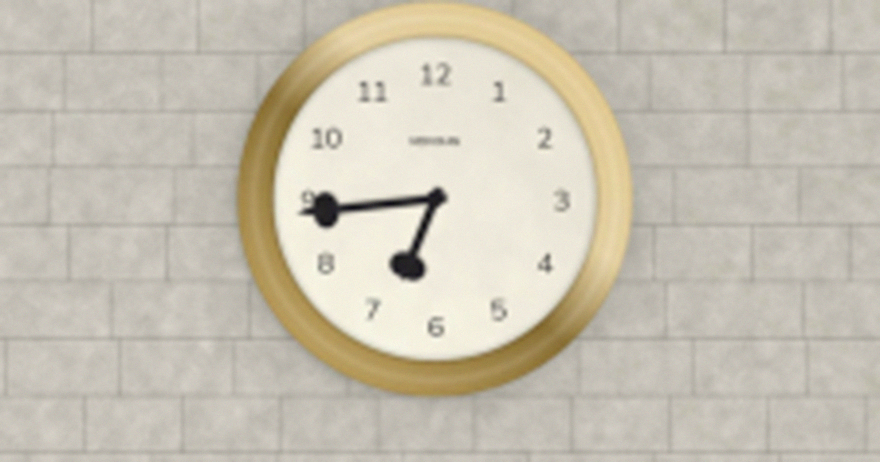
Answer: h=6 m=44
